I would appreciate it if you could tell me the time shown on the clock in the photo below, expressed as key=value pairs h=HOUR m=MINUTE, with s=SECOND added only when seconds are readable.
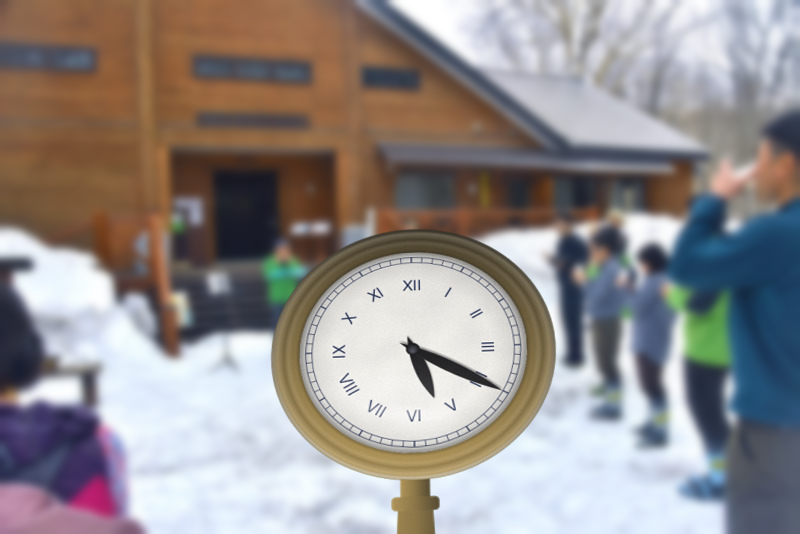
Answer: h=5 m=20
